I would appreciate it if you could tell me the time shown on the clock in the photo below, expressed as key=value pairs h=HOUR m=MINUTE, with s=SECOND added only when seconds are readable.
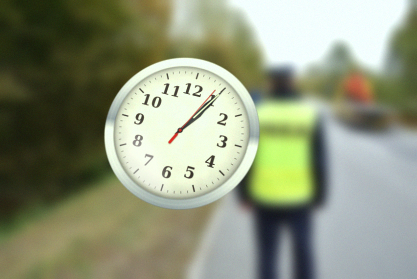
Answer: h=1 m=5 s=4
